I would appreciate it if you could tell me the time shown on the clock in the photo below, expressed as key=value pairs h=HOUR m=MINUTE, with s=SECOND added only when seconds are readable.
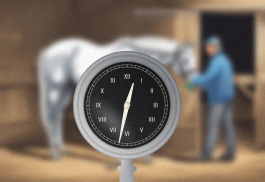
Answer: h=12 m=32
